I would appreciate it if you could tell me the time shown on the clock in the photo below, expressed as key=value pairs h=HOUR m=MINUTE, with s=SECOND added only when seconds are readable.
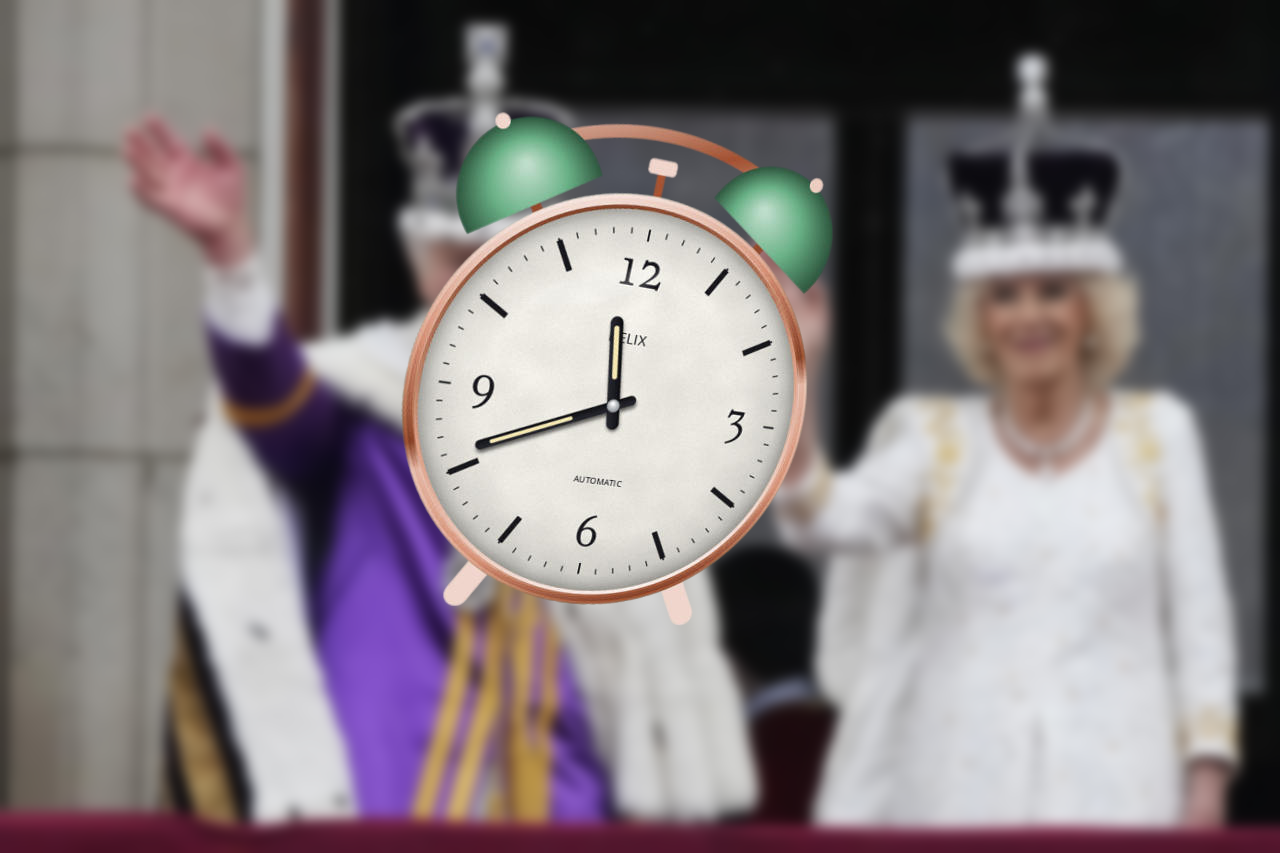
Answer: h=11 m=41
